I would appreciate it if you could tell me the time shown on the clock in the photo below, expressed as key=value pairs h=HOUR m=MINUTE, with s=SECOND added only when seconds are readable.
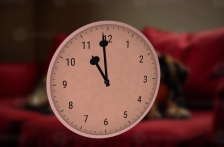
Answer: h=10 m=59
